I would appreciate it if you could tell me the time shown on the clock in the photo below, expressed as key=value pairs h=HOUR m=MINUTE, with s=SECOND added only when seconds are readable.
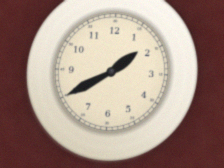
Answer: h=1 m=40
